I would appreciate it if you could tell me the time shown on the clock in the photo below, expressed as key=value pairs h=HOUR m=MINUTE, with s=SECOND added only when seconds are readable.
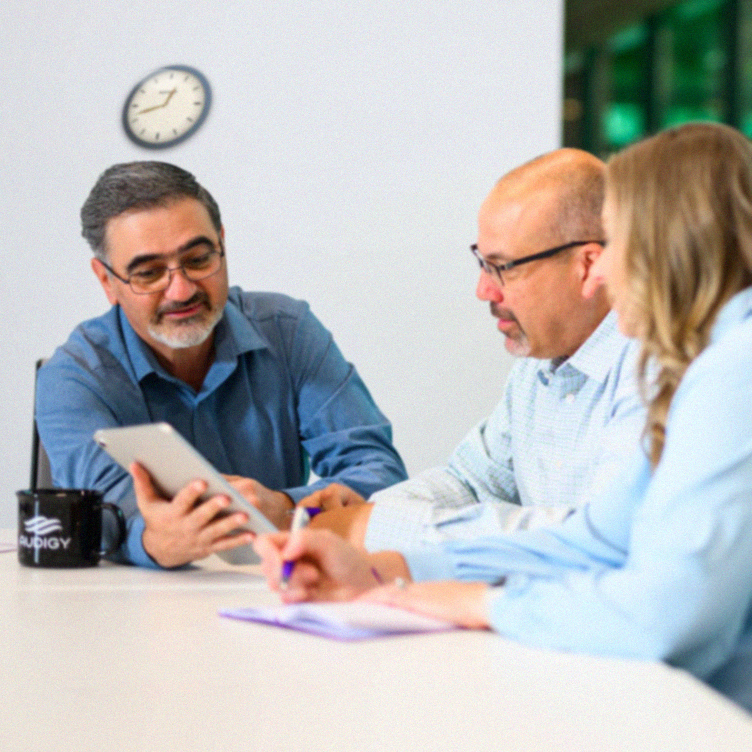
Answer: h=12 m=42
